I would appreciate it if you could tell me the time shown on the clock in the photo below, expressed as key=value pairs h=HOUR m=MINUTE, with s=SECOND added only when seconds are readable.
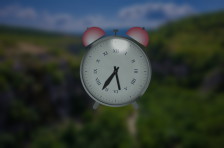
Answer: h=5 m=36
